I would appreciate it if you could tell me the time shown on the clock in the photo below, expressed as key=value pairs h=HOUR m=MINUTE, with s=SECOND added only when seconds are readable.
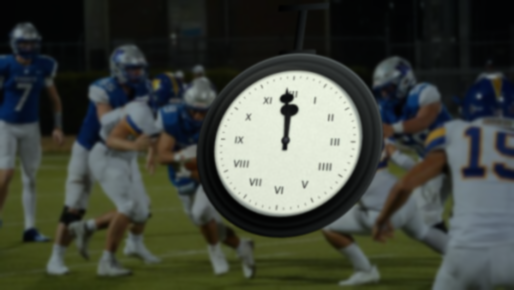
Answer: h=11 m=59
